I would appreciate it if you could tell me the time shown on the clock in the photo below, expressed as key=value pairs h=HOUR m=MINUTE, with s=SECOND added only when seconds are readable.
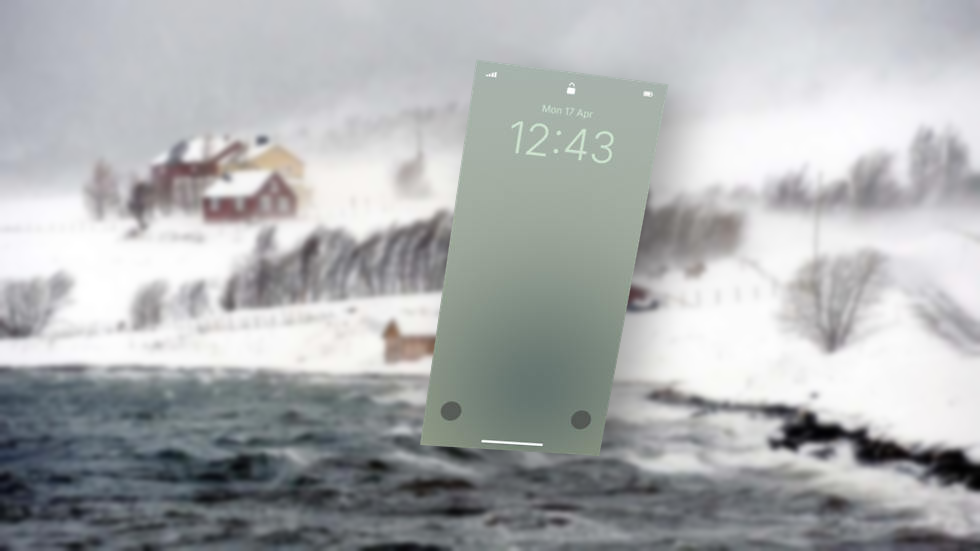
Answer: h=12 m=43
